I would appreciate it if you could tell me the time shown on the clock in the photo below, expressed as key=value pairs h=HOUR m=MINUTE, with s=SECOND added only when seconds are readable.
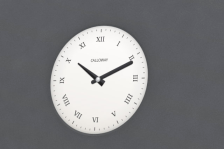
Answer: h=10 m=11
